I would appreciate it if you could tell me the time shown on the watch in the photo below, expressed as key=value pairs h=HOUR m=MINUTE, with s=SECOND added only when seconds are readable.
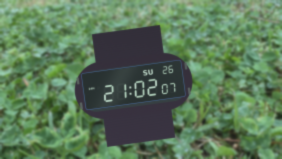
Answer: h=21 m=2 s=7
